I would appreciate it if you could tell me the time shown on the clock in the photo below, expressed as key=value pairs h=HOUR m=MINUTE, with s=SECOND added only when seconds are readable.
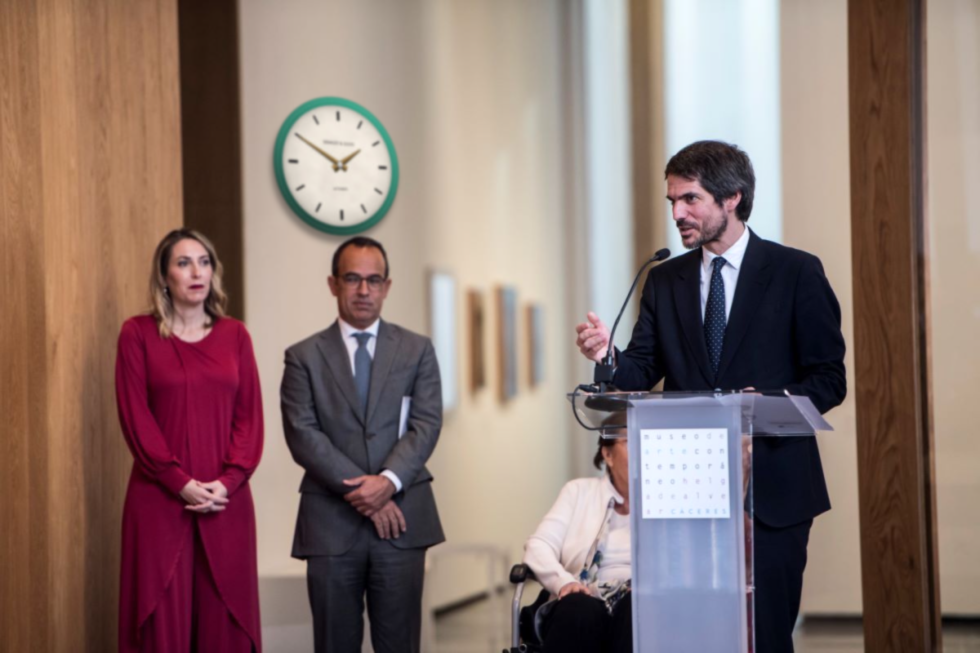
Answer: h=1 m=50
